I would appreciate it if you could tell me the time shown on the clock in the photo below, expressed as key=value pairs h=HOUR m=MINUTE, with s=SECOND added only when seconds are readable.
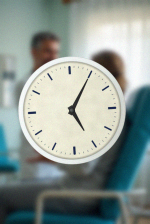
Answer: h=5 m=5
